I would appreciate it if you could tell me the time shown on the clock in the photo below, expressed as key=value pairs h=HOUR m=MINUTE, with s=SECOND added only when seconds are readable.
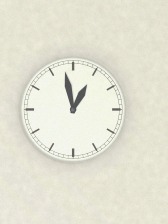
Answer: h=12 m=58
